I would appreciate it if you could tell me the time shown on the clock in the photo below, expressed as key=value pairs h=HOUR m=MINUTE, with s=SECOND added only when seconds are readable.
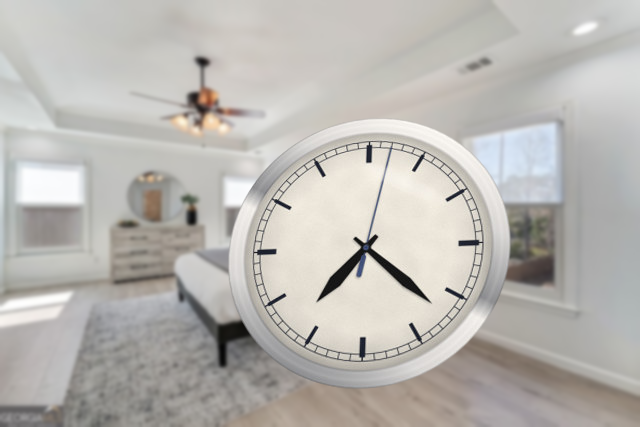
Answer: h=7 m=22 s=2
